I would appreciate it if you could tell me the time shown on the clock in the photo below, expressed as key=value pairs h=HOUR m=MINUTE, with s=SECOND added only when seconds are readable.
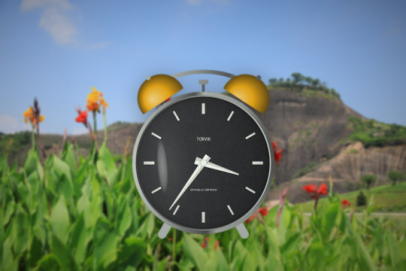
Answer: h=3 m=36
